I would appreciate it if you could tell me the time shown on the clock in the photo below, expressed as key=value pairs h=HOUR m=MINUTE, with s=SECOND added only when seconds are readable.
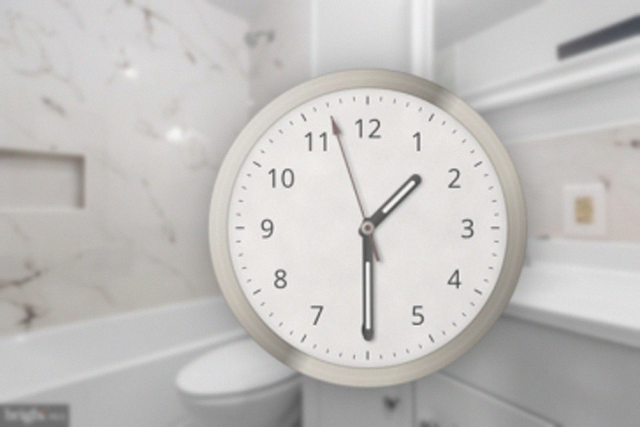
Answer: h=1 m=29 s=57
